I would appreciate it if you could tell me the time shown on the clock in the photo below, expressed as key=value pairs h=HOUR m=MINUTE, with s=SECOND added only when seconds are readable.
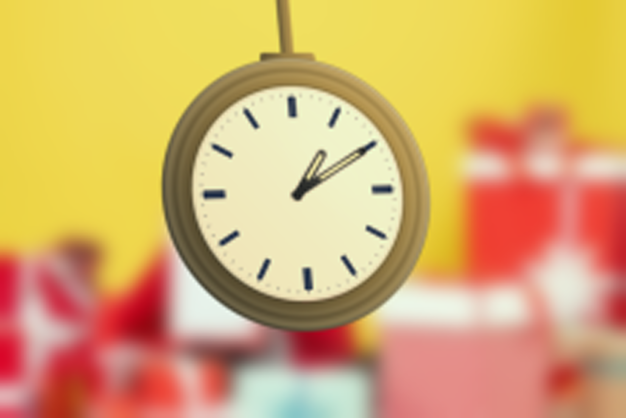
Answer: h=1 m=10
